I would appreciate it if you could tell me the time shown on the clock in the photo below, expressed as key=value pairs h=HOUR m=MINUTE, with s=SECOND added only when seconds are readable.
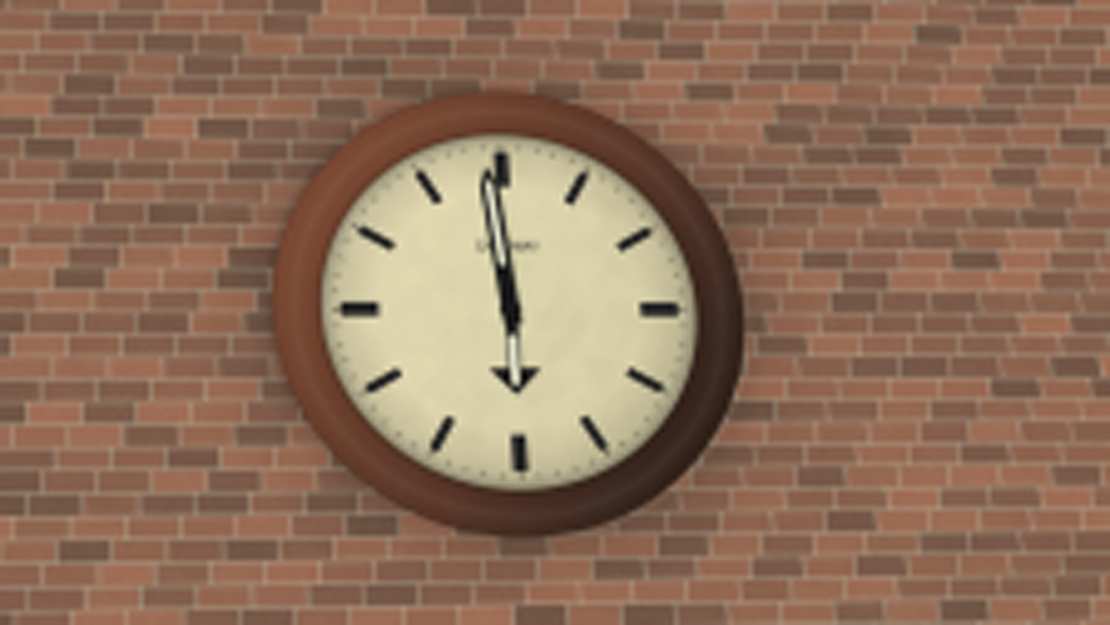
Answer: h=5 m=59
